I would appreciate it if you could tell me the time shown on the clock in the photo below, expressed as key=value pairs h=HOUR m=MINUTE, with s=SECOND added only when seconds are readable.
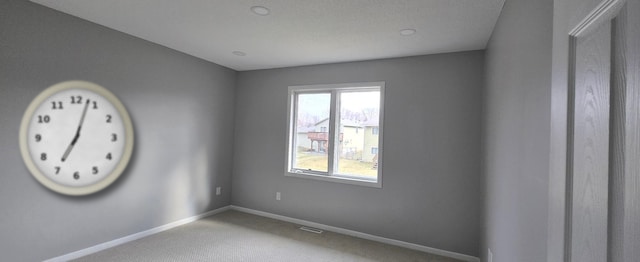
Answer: h=7 m=3
